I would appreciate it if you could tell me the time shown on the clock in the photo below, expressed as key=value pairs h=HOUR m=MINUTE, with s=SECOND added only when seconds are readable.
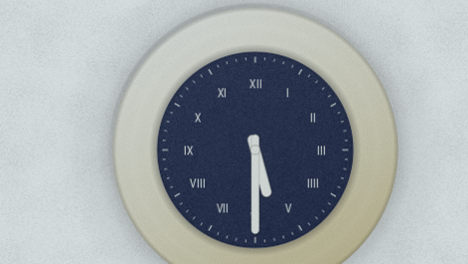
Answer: h=5 m=30
